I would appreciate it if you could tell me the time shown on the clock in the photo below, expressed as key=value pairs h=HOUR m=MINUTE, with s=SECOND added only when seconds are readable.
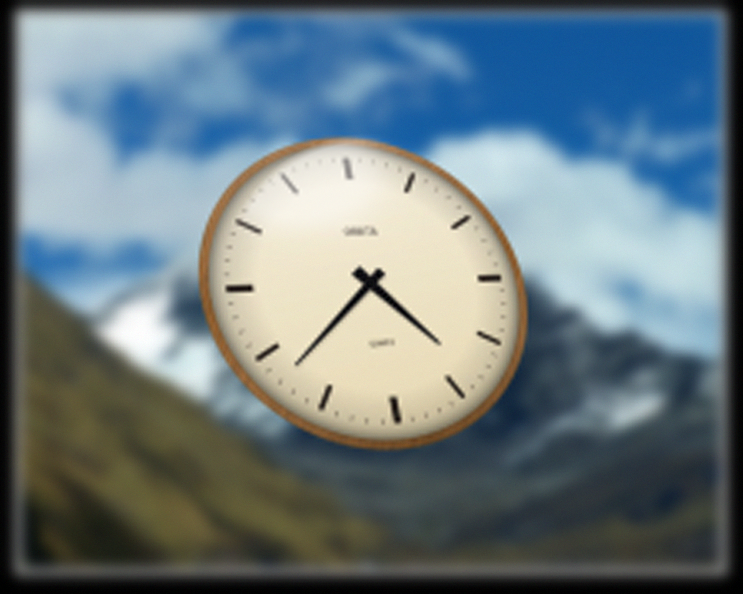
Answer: h=4 m=38
